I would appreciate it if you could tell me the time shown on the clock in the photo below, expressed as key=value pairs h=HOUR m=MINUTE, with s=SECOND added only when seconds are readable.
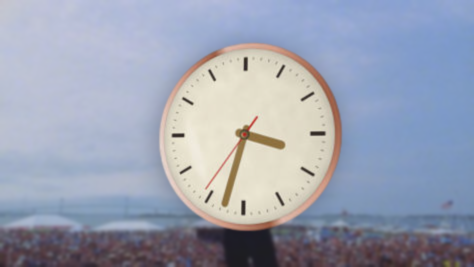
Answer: h=3 m=32 s=36
